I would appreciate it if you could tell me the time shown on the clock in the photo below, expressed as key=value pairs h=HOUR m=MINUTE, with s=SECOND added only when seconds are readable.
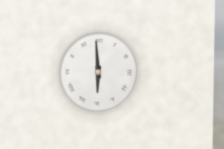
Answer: h=5 m=59
